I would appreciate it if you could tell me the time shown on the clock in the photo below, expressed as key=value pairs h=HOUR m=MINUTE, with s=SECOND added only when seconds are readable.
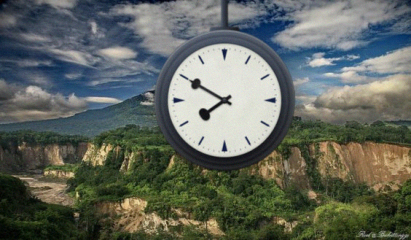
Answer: h=7 m=50
